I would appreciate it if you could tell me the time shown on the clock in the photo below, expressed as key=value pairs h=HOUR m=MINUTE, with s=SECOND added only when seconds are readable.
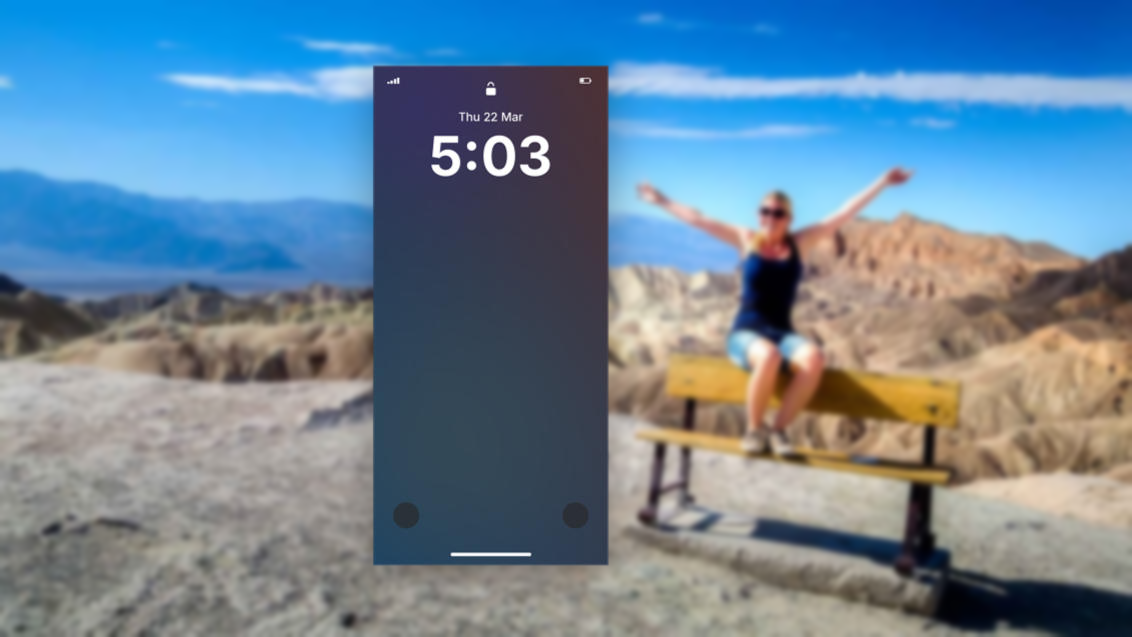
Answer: h=5 m=3
